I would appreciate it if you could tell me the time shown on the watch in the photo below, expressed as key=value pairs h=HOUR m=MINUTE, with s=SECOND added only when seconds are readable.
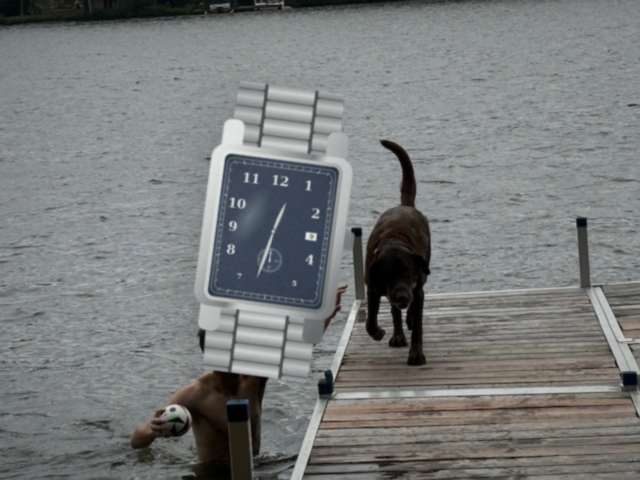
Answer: h=12 m=32
